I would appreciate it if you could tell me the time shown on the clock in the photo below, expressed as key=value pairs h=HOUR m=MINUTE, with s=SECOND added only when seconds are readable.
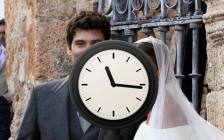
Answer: h=11 m=16
